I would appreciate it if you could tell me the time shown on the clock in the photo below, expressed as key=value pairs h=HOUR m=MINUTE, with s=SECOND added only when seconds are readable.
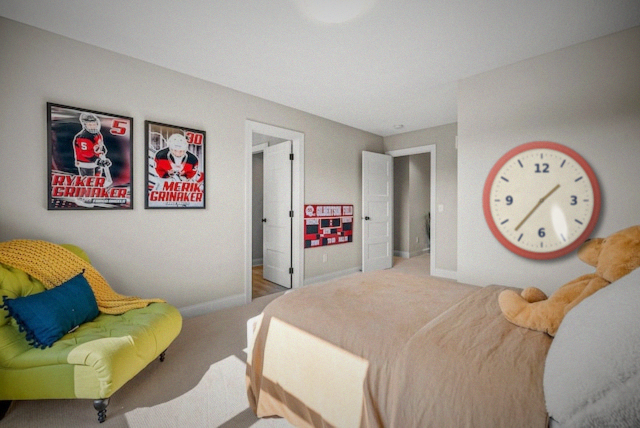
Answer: h=1 m=37
